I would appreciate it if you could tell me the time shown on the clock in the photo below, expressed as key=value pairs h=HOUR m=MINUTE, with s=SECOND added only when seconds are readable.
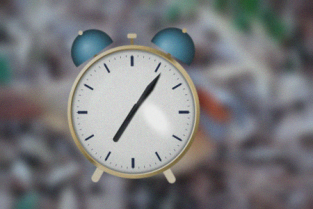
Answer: h=7 m=6
